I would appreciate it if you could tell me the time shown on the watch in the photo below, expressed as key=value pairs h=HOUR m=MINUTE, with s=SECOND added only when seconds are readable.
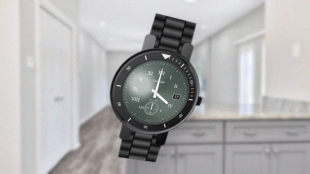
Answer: h=4 m=0
